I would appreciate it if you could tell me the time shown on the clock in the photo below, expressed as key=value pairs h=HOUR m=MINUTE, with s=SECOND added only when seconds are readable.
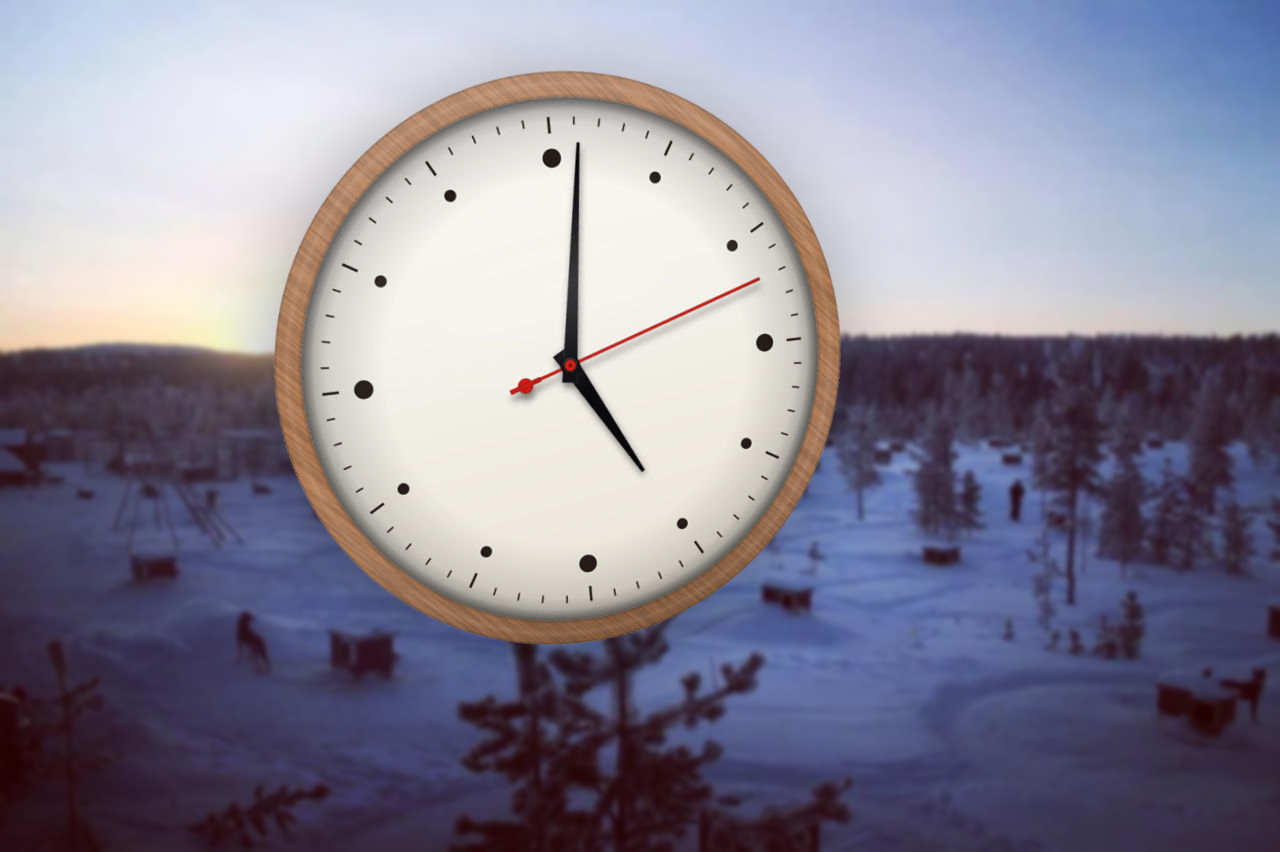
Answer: h=5 m=1 s=12
